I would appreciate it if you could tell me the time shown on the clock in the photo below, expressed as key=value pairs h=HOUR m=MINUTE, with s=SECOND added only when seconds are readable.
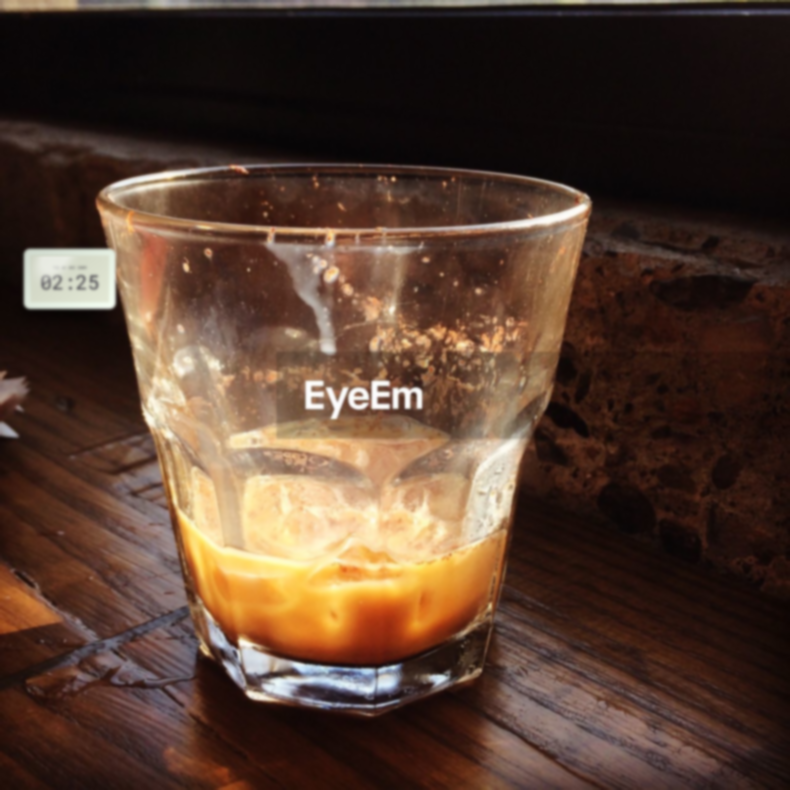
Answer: h=2 m=25
